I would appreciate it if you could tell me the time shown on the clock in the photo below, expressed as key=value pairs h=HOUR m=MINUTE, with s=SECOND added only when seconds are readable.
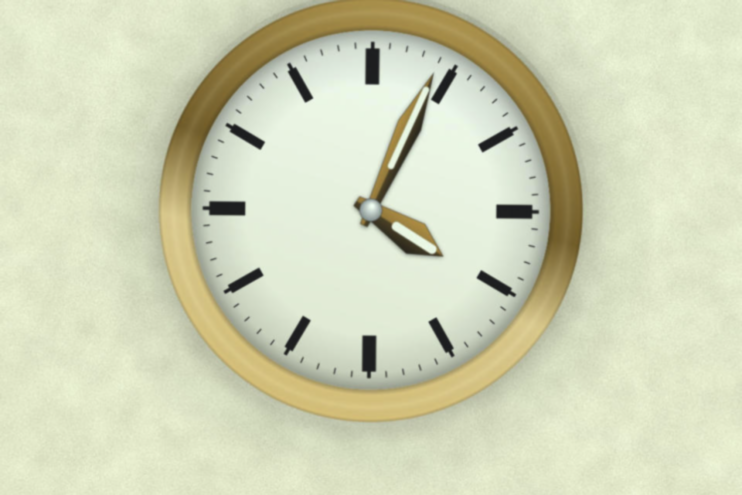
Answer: h=4 m=4
